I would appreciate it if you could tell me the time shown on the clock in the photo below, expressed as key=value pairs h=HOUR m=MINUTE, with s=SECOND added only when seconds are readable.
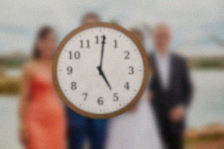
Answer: h=5 m=1
